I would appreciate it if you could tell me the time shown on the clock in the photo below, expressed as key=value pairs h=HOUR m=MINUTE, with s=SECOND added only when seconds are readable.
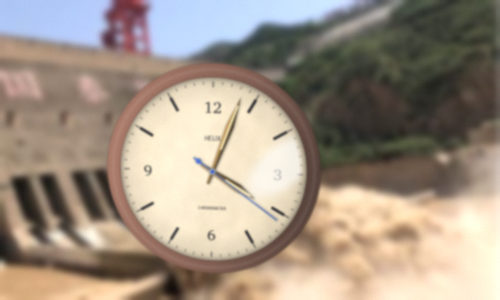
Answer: h=4 m=3 s=21
